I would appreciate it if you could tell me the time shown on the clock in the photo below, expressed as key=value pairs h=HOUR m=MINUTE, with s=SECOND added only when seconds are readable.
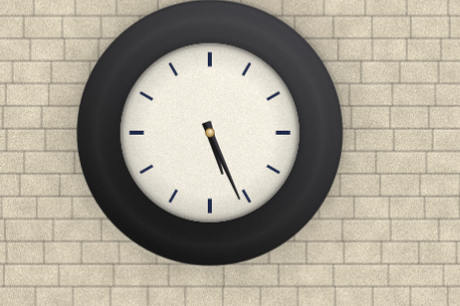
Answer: h=5 m=26
